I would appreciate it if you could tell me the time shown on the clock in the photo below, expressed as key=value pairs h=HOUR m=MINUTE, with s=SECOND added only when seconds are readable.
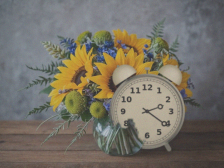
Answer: h=2 m=21
